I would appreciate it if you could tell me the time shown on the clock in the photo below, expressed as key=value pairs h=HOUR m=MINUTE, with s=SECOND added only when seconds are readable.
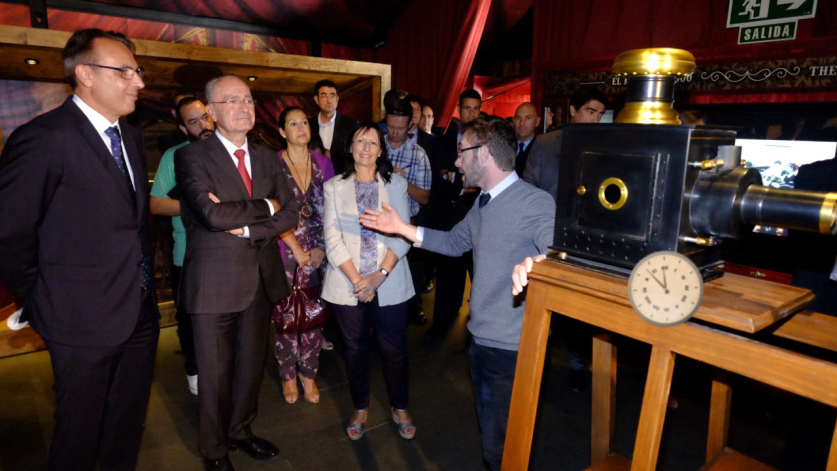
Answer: h=11 m=53
